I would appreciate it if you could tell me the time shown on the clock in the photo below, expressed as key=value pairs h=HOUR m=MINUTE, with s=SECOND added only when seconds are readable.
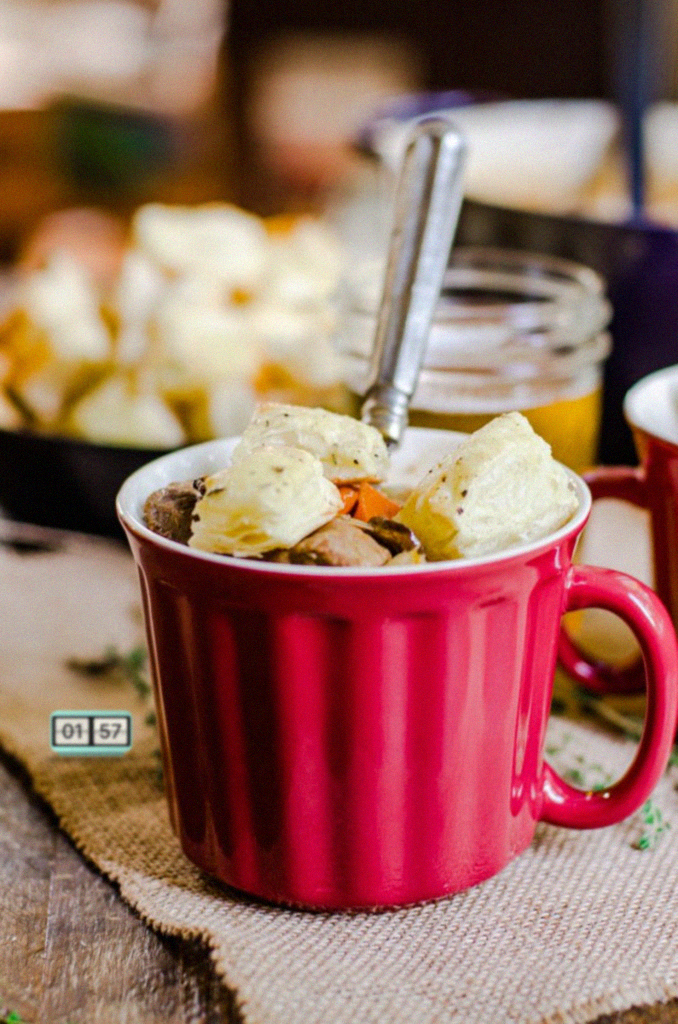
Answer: h=1 m=57
